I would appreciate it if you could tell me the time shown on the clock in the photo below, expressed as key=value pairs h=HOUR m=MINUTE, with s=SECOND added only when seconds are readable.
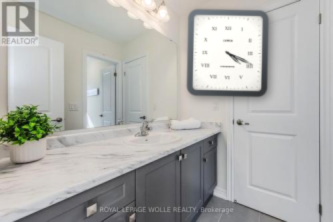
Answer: h=4 m=19
